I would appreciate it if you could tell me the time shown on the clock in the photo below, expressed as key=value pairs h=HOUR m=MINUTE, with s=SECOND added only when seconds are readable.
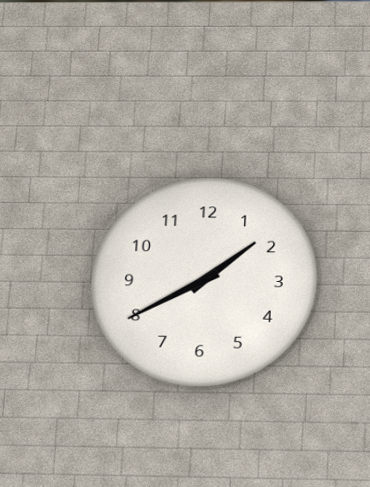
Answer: h=1 m=40
